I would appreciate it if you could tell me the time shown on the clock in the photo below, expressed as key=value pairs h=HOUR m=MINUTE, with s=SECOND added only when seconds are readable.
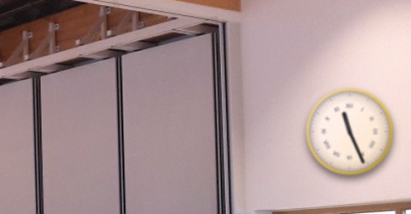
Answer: h=11 m=26
